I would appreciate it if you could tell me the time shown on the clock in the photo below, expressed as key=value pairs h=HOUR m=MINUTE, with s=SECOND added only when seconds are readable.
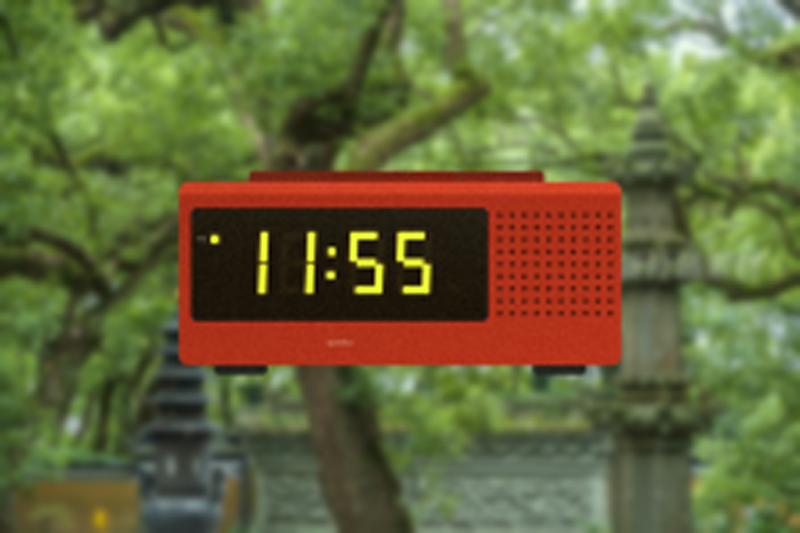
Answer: h=11 m=55
